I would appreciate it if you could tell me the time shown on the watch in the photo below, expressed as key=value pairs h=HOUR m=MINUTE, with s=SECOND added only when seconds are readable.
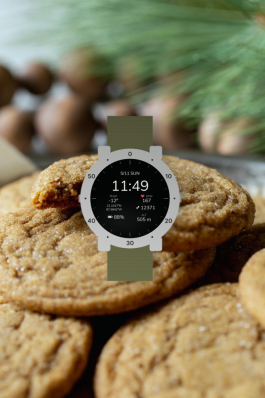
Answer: h=11 m=49
